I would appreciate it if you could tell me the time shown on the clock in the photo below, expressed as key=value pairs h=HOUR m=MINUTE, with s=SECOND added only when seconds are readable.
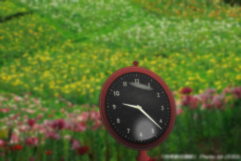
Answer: h=9 m=22
